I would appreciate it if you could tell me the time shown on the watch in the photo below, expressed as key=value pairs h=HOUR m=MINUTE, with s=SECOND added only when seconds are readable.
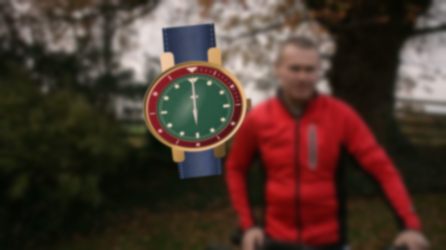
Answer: h=6 m=0
